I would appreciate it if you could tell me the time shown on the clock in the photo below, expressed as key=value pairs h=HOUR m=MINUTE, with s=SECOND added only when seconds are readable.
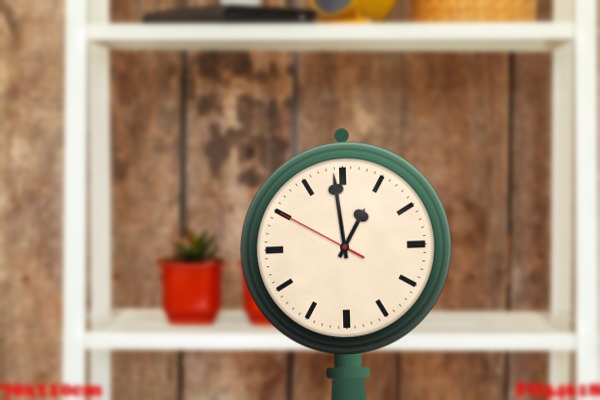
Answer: h=12 m=58 s=50
